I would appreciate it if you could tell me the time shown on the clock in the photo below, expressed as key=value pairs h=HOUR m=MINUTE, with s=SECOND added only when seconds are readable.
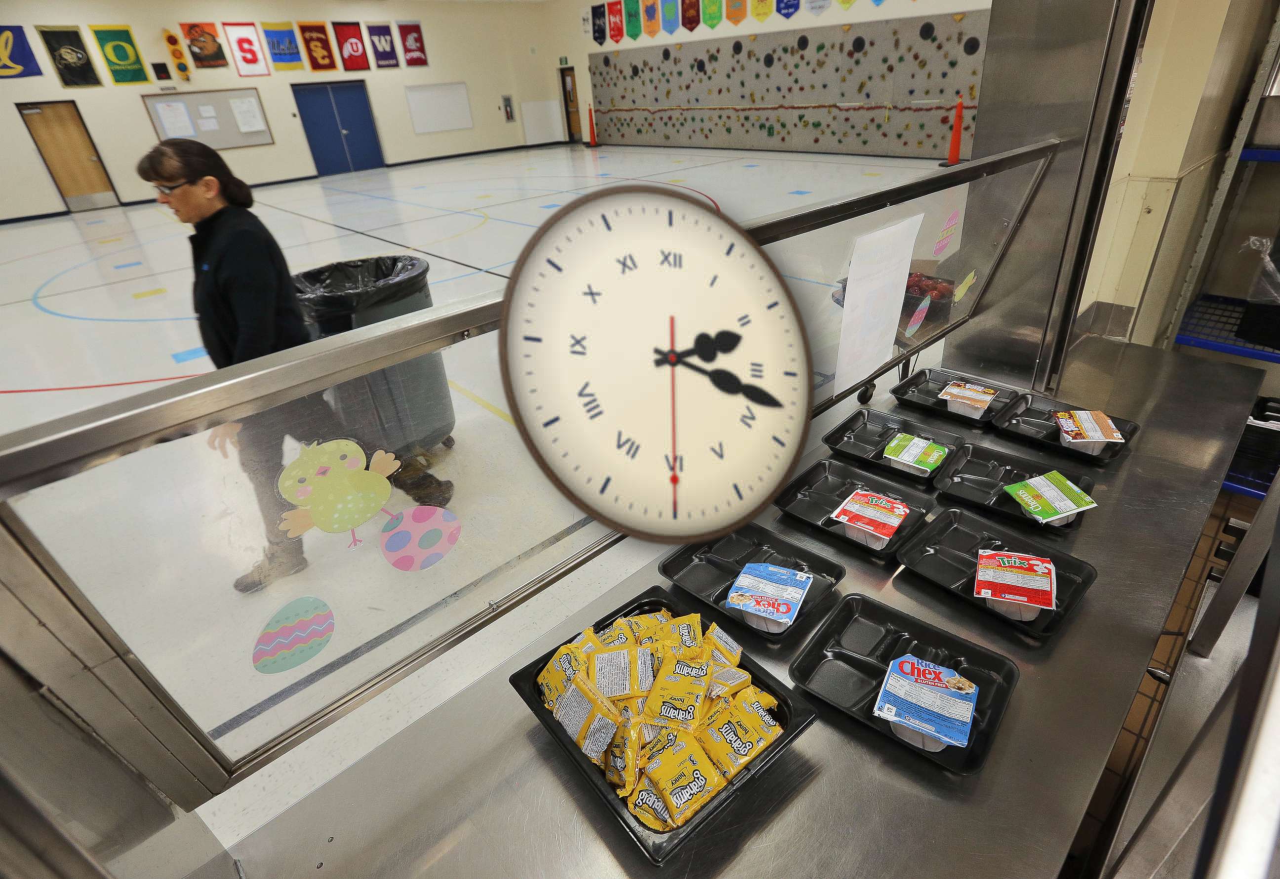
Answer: h=2 m=17 s=30
